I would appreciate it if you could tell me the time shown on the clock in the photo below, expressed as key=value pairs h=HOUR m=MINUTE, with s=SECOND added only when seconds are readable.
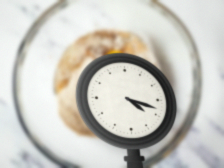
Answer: h=4 m=18
